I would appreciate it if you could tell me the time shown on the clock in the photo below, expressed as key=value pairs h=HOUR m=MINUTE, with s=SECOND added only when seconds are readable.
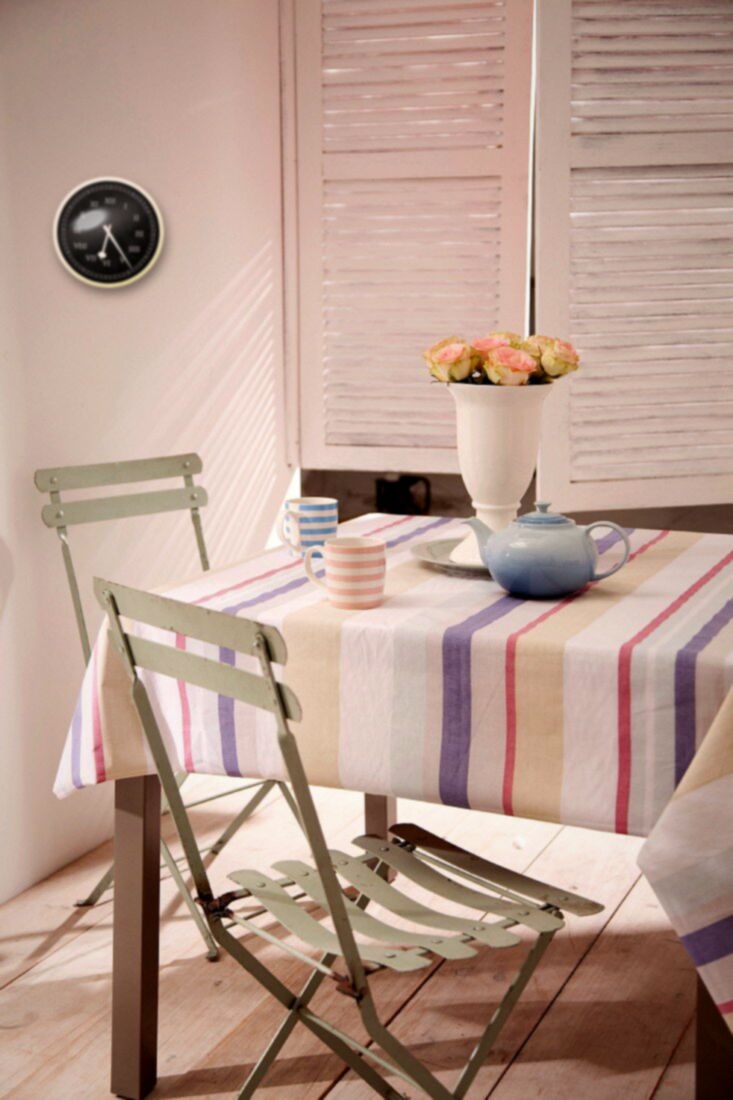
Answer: h=6 m=24
